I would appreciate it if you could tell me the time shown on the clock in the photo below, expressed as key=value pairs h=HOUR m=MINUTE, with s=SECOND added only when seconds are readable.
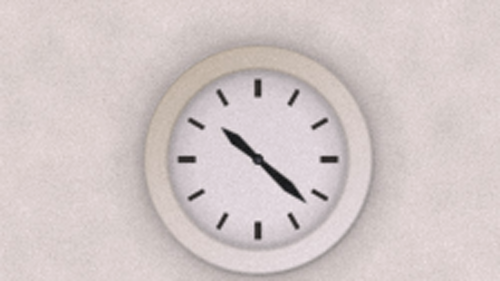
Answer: h=10 m=22
